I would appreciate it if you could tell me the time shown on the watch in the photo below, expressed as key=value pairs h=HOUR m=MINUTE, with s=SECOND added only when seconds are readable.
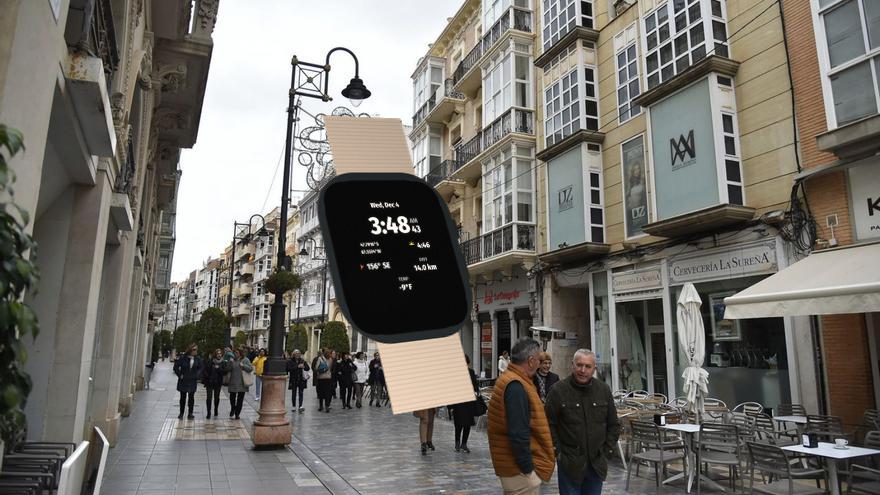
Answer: h=3 m=48 s=43
